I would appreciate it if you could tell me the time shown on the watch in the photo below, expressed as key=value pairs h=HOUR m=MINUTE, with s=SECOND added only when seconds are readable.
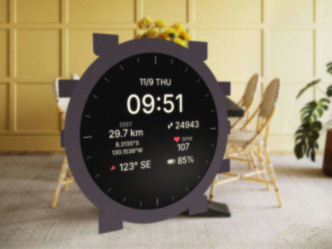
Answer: h=9 m=51
